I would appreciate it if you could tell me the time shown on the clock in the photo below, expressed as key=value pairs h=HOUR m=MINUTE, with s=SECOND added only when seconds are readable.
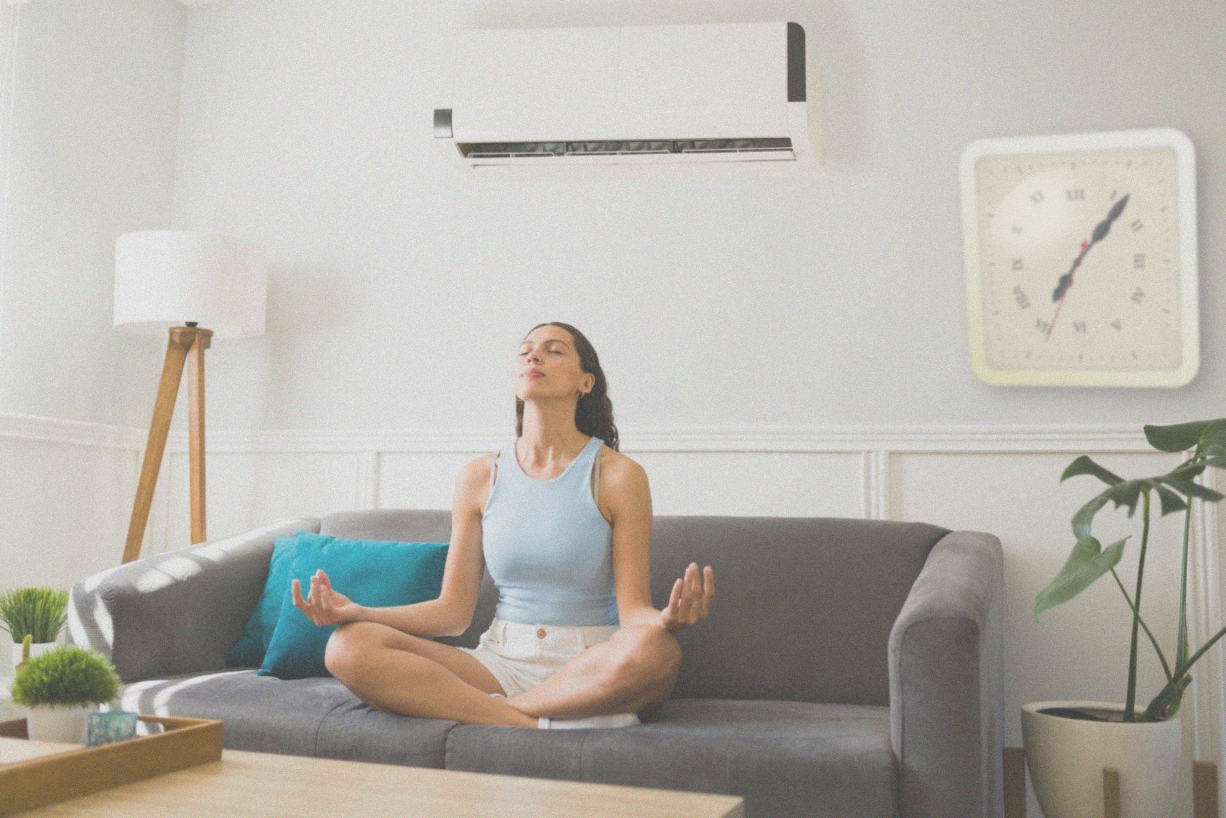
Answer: h=7 m=6 s=34
